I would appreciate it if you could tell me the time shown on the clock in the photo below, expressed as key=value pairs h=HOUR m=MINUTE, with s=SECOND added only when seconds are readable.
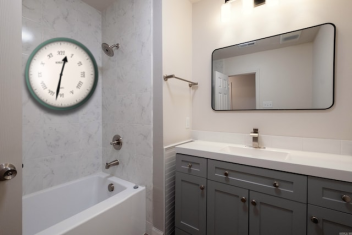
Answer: h=12 m=32
